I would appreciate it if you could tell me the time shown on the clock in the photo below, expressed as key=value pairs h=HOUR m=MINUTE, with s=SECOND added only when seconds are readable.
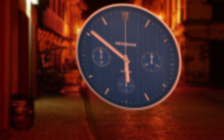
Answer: h=5 m=51
